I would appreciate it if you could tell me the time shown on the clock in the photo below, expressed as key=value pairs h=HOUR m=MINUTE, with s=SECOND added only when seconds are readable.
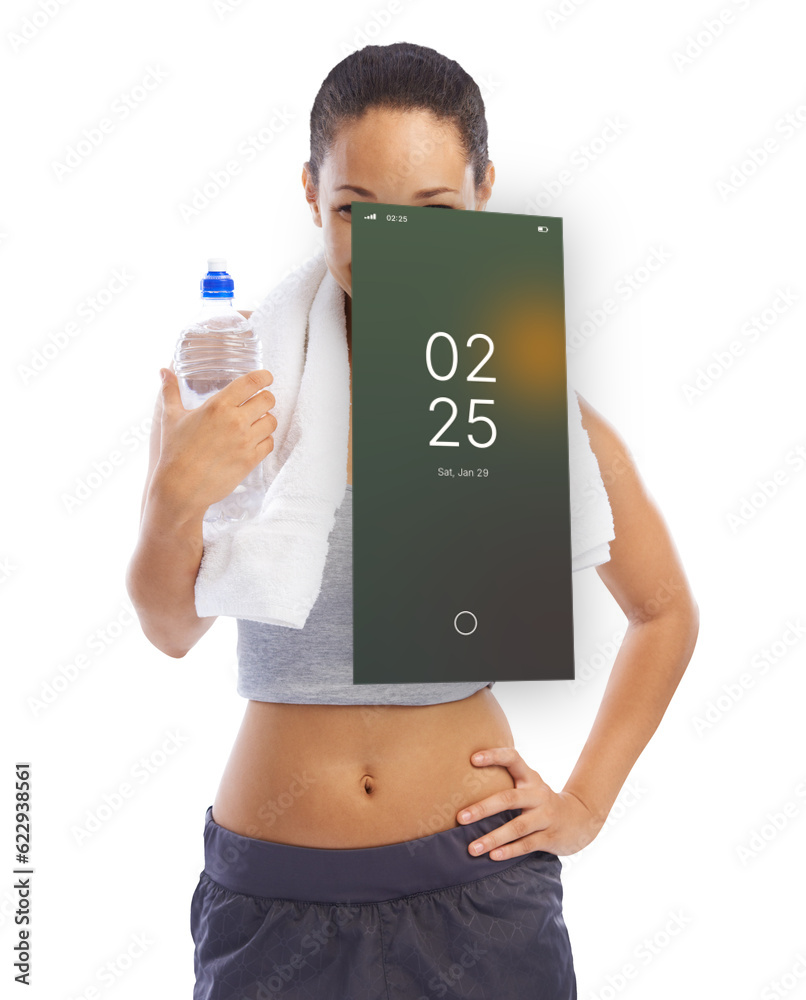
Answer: h=2 m=25
